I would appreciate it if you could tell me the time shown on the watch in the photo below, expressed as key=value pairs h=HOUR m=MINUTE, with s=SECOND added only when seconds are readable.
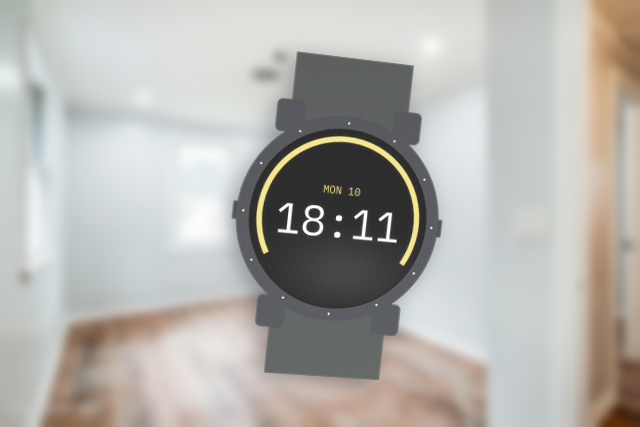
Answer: h=18 m=11
